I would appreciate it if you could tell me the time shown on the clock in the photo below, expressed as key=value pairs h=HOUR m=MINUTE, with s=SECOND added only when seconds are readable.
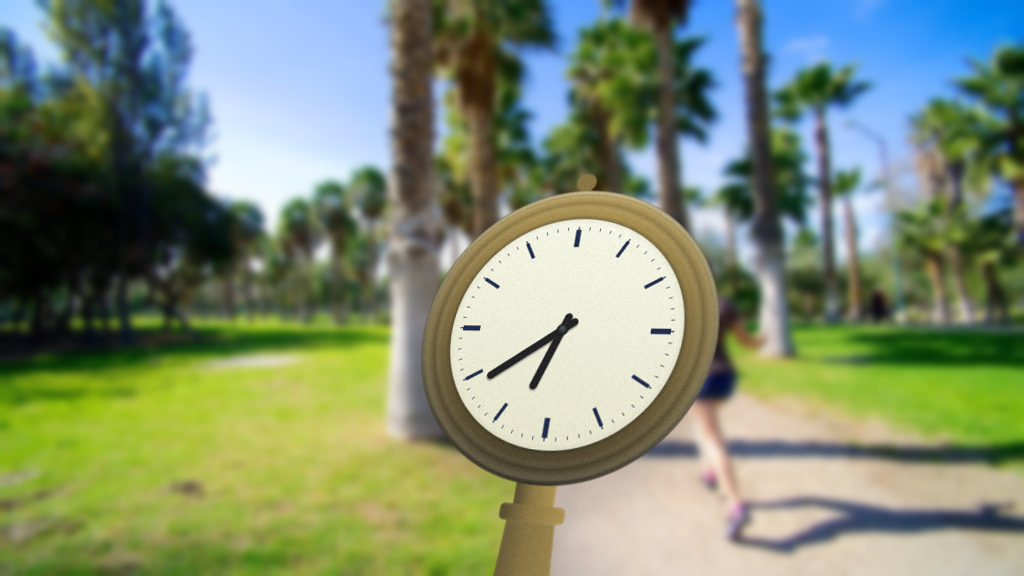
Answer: h=6 m=39
